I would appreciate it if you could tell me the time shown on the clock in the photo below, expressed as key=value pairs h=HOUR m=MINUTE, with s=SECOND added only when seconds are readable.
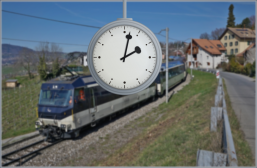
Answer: h=2 m=2
